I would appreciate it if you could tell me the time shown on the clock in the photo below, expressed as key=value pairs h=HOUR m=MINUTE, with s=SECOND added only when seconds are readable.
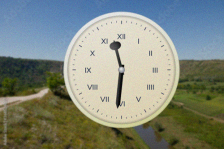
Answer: h=11 m=31
